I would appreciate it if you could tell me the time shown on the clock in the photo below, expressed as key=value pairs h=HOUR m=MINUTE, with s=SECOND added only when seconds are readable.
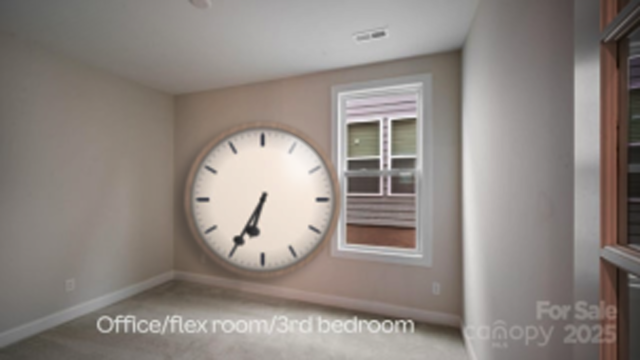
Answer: h=6 m=35
